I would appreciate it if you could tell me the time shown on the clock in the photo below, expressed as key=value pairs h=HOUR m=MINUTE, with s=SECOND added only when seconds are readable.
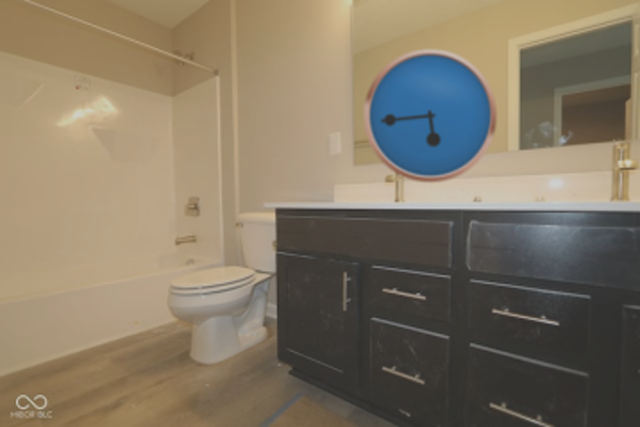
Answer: h=5 m=44
